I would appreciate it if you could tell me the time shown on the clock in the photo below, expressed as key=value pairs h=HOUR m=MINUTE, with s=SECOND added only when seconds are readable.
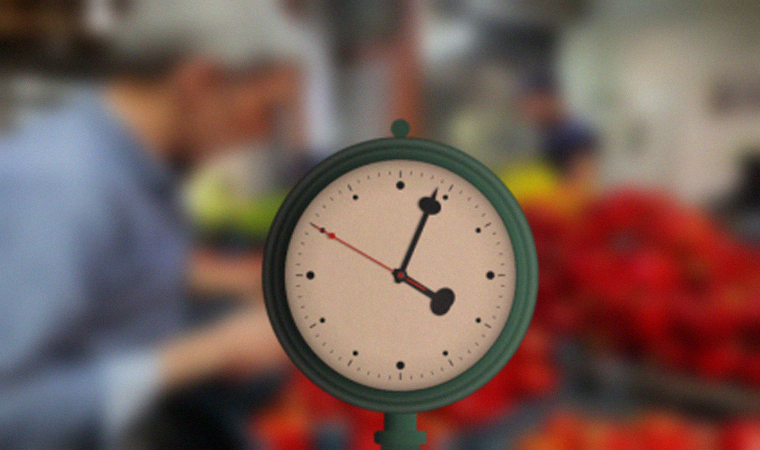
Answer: h=4 m=3 s=50
